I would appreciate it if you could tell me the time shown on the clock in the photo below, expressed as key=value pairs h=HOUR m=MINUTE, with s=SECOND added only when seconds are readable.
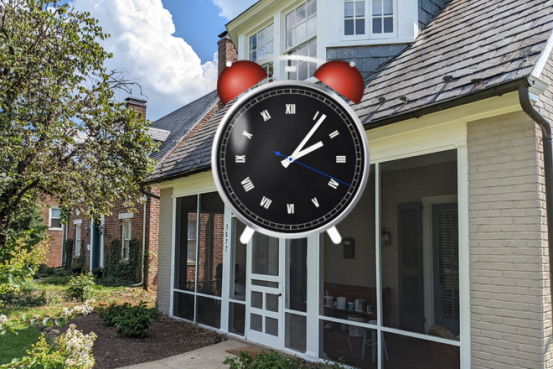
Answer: h=2 m=6 s=19
